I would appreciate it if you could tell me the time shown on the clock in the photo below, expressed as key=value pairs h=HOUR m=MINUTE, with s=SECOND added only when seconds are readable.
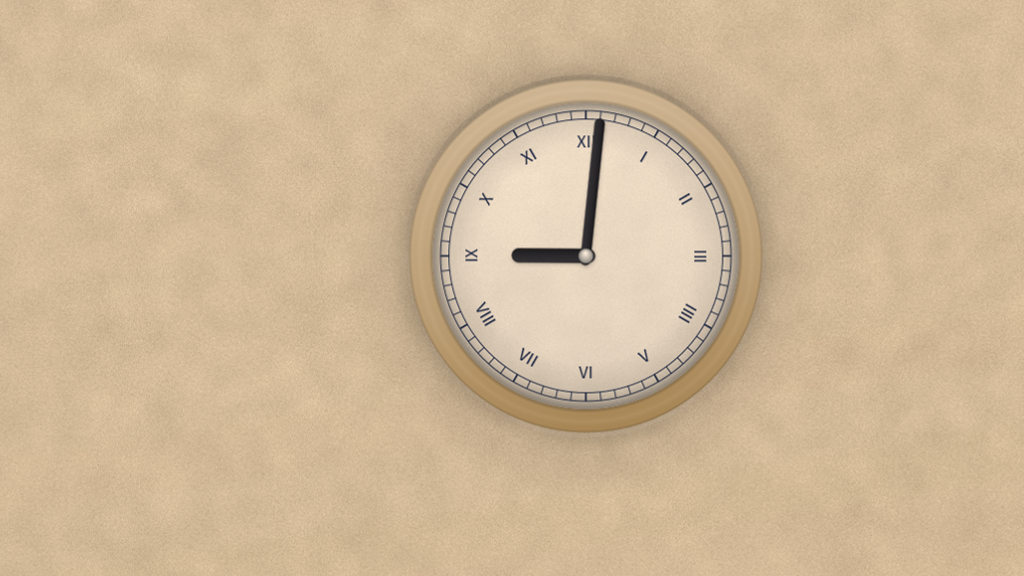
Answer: h=9 m=1
